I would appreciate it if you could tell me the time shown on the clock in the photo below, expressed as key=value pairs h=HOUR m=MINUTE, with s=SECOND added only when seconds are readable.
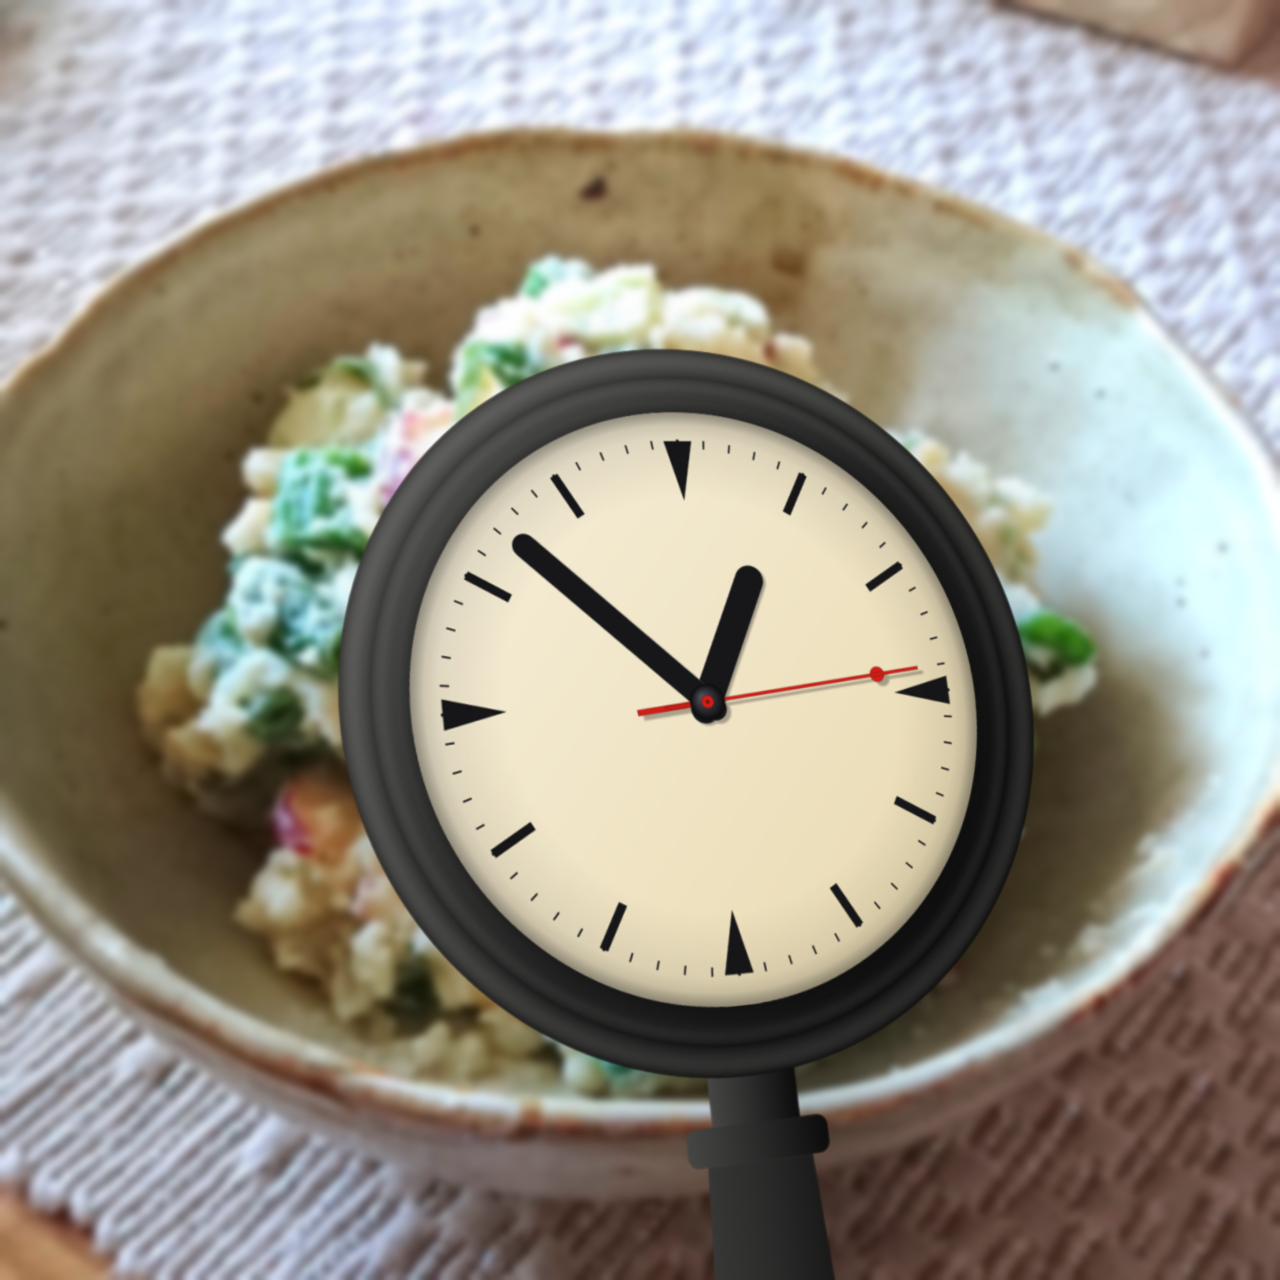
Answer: h=12 m=52 s=14
